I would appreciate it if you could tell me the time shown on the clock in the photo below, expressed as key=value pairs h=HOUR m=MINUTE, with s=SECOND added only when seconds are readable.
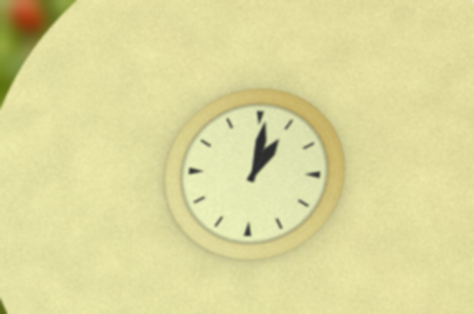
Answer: h=1 m=1
